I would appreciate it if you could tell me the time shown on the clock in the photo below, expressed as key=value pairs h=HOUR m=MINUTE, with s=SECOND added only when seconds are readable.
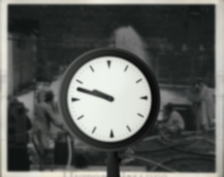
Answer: h=9 m=48
